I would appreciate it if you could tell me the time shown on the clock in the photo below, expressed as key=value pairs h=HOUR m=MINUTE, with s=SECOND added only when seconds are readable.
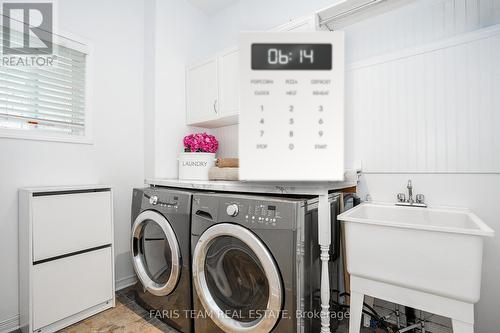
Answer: h=6 m=14
